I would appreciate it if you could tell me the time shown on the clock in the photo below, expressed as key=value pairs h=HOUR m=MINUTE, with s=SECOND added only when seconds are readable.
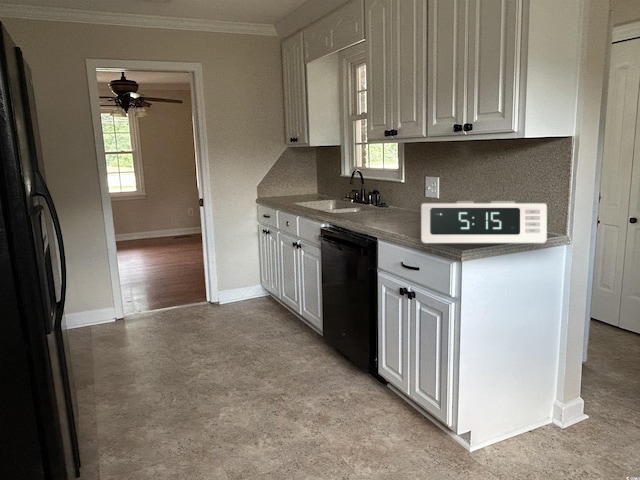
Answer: h=5 m=15
